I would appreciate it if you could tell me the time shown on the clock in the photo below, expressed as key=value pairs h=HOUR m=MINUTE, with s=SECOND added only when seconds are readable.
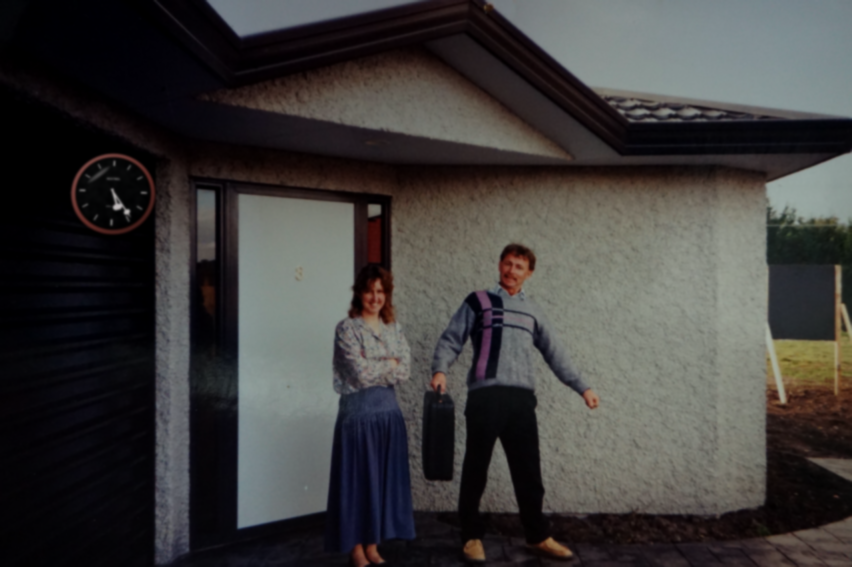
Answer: h=5 m=24
